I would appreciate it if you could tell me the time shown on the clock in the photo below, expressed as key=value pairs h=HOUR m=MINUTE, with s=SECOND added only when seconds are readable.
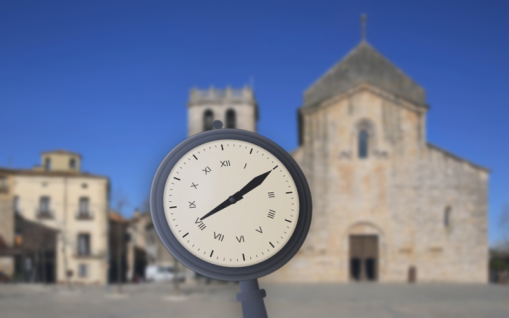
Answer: h=8 m=10
